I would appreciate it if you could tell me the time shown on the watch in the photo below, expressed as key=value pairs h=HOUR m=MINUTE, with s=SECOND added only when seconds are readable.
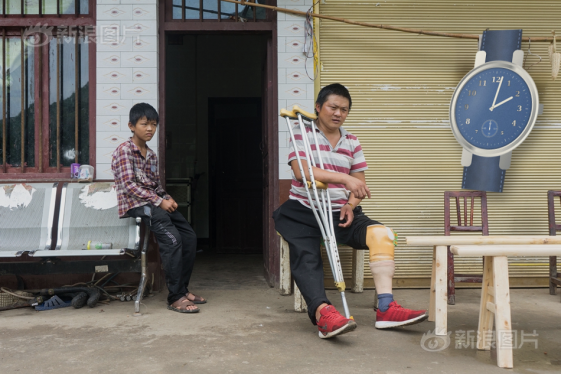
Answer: h=2 m=2
